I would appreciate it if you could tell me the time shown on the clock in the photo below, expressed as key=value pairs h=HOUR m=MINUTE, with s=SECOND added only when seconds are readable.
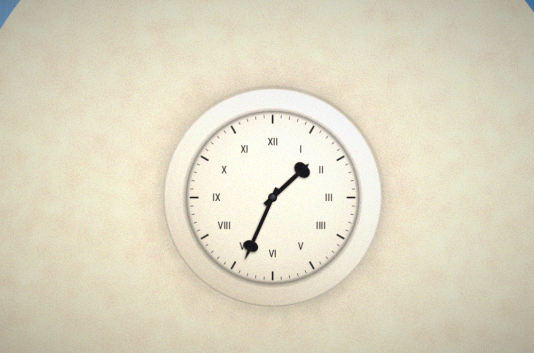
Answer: h=1 m=34
